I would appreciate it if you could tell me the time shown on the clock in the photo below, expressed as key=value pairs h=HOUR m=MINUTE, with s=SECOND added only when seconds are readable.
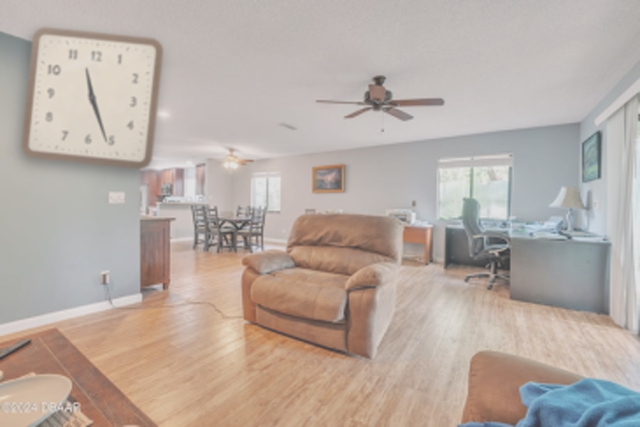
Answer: h=11 m=26
